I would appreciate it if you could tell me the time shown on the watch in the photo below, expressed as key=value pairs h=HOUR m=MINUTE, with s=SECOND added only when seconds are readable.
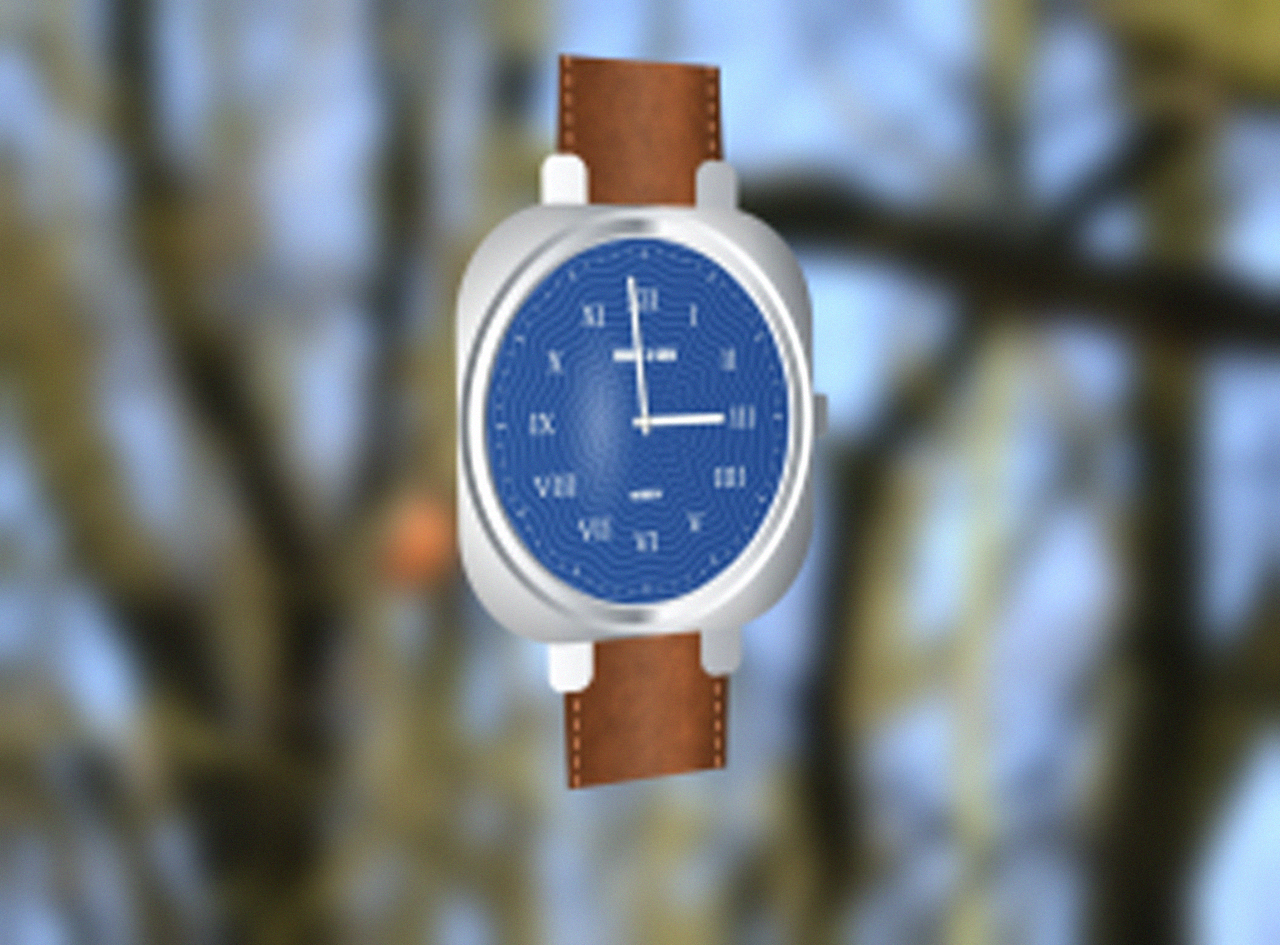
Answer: h=2 m=59
